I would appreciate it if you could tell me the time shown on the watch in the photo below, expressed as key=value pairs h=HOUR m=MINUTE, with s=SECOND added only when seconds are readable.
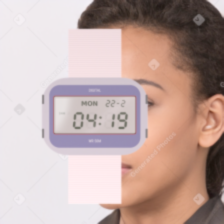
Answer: h=4 m=19
